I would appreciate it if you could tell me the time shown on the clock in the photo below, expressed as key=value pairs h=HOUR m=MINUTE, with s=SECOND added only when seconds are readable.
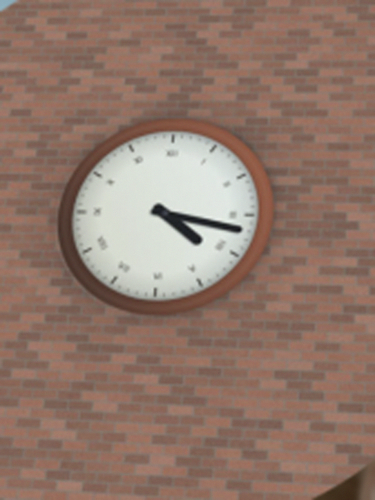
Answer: h=4 m=17
